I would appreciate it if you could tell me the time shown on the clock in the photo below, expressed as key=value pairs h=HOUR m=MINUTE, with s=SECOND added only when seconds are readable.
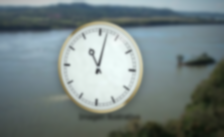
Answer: h=11 m=2
